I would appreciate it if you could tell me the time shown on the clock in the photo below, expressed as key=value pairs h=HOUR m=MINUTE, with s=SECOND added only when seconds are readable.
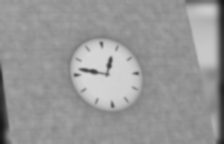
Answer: h=12 m=47
